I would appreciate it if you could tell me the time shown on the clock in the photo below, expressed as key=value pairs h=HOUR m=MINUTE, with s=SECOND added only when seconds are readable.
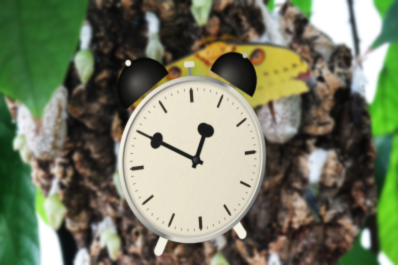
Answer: h=12 m=50
